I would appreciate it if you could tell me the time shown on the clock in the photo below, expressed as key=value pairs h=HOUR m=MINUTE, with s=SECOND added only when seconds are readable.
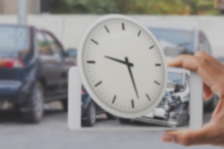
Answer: h=9 m=28
